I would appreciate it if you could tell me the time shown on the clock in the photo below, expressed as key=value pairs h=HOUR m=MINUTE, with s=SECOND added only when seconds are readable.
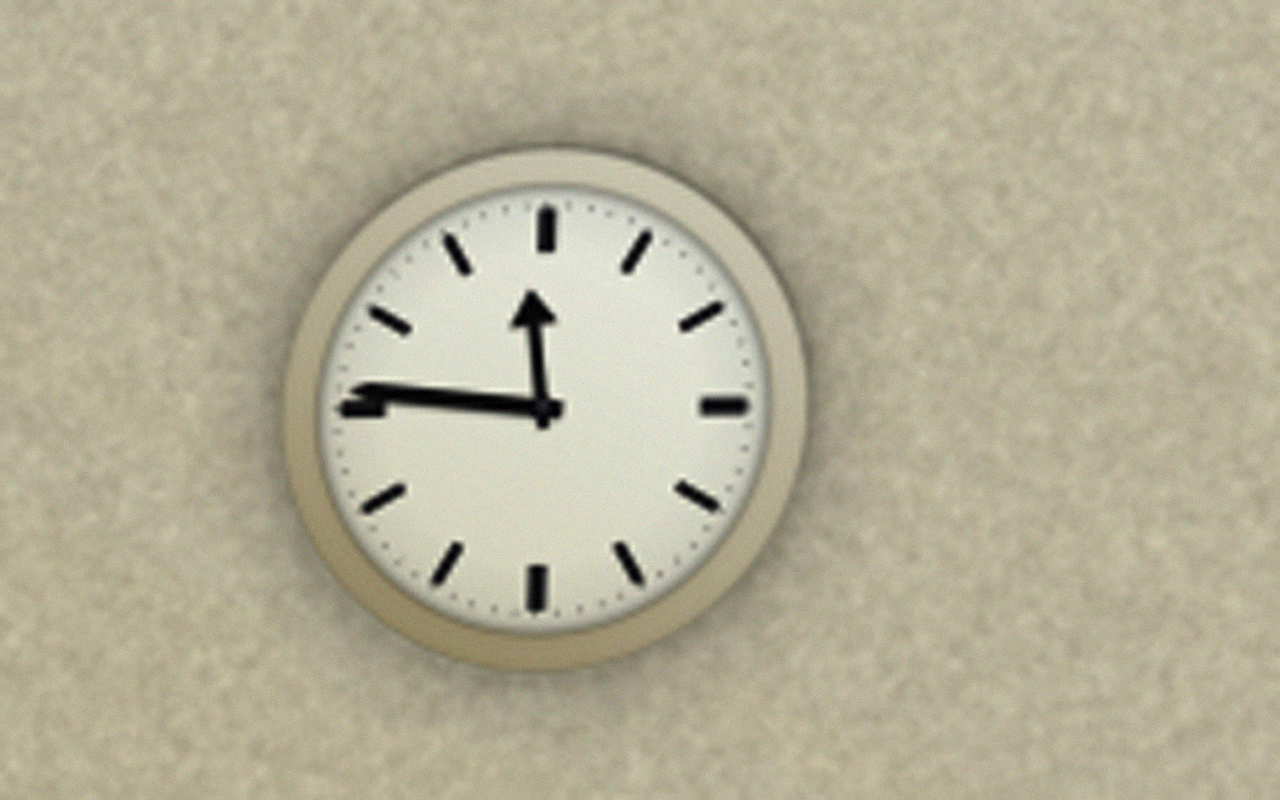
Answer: h=11 m=46
